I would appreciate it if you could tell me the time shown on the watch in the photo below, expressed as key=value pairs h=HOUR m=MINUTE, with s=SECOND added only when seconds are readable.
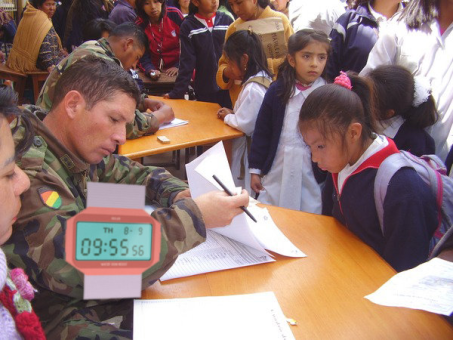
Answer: h=9 m=55 s=56
